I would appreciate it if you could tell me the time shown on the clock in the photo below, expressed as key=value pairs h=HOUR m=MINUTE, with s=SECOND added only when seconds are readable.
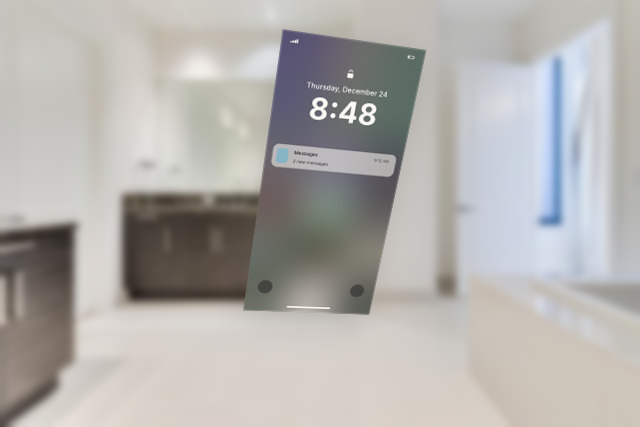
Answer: h=8 m=48
